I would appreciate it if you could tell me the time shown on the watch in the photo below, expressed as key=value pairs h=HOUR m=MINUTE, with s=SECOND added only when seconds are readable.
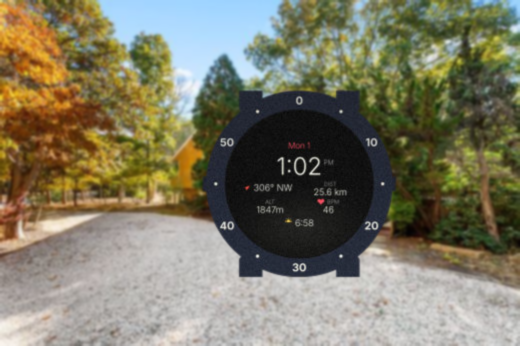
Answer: h=1 m=2
